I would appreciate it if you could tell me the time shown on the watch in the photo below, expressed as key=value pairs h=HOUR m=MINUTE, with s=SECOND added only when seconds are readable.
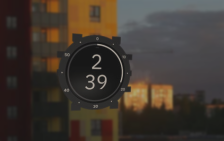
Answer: h=2 m=39
